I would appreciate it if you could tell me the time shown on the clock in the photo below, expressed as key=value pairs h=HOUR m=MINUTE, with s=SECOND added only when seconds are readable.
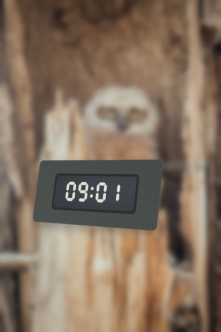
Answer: h=9 m=1
